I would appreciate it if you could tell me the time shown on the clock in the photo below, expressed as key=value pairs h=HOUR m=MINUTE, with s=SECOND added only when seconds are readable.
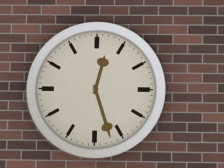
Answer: h=12 m=27
